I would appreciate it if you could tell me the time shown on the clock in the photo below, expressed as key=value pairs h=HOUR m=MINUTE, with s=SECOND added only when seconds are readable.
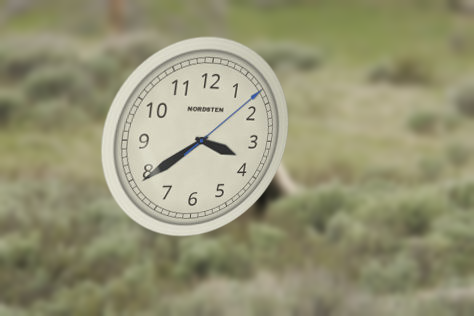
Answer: h=3 m=39 s=8
